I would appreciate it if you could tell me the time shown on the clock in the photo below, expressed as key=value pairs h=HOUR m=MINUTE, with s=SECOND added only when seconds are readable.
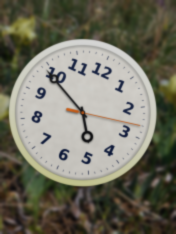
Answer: h=4 m=49 s=13
